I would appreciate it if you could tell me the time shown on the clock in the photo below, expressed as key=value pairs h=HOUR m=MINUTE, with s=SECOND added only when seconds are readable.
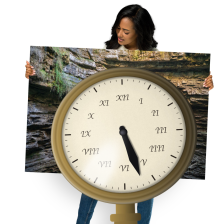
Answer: h=5 m=27
